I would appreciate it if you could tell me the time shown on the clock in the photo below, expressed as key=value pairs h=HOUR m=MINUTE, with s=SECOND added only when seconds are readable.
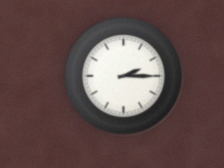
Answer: h=2 m=15
